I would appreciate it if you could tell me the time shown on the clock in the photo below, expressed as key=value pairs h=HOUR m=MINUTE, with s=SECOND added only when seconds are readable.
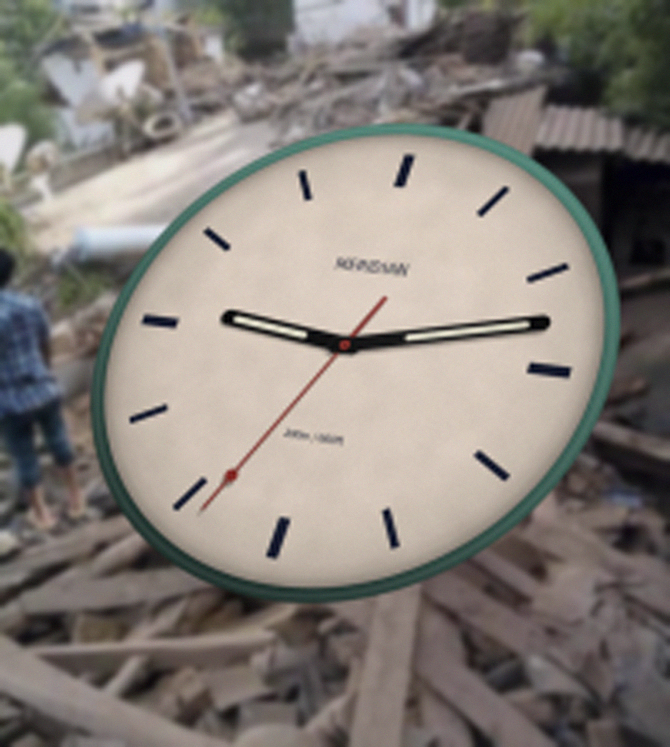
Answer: h=9 m=12 s=34
